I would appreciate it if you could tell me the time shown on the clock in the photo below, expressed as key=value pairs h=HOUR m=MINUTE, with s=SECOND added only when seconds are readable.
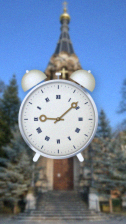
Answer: h=9 m=8
